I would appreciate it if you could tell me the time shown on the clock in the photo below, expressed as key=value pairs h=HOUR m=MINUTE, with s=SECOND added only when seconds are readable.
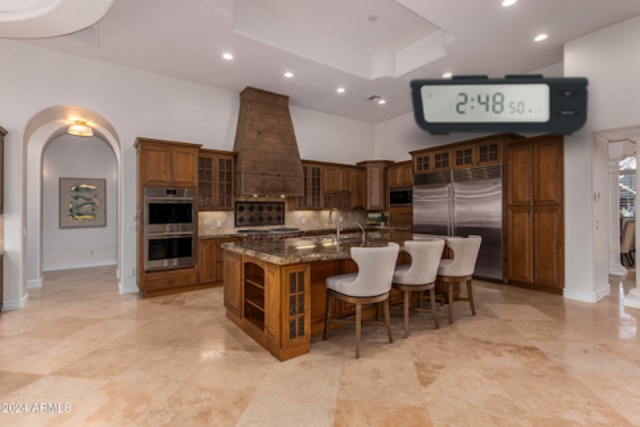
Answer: h=2 m=48 s=50
